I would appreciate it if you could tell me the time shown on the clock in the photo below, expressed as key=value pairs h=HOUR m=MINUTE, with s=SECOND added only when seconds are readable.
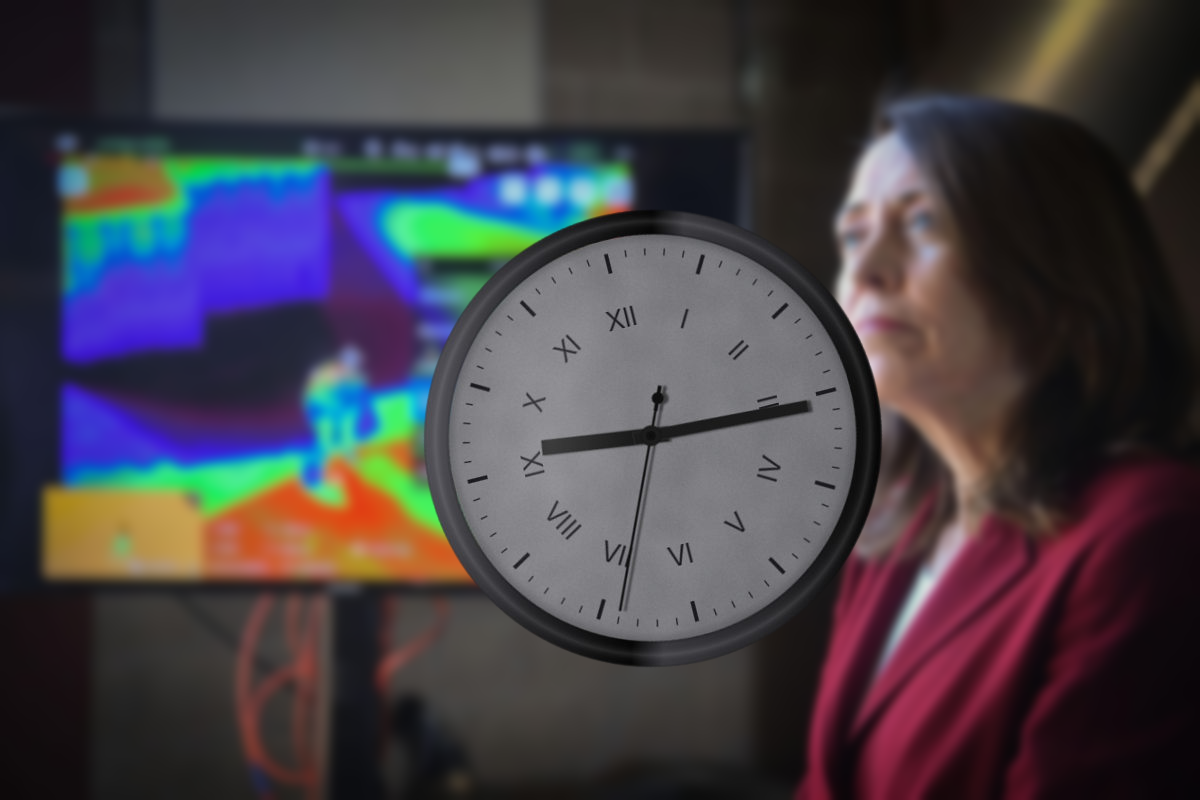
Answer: h=9 m=15 s=34
